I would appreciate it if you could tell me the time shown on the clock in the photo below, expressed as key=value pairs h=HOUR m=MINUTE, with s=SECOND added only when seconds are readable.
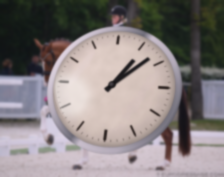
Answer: h=1 m=8
